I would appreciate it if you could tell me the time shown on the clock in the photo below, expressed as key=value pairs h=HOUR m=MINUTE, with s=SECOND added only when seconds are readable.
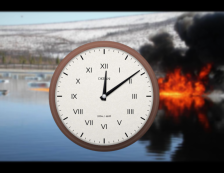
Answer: h=12 m=9
